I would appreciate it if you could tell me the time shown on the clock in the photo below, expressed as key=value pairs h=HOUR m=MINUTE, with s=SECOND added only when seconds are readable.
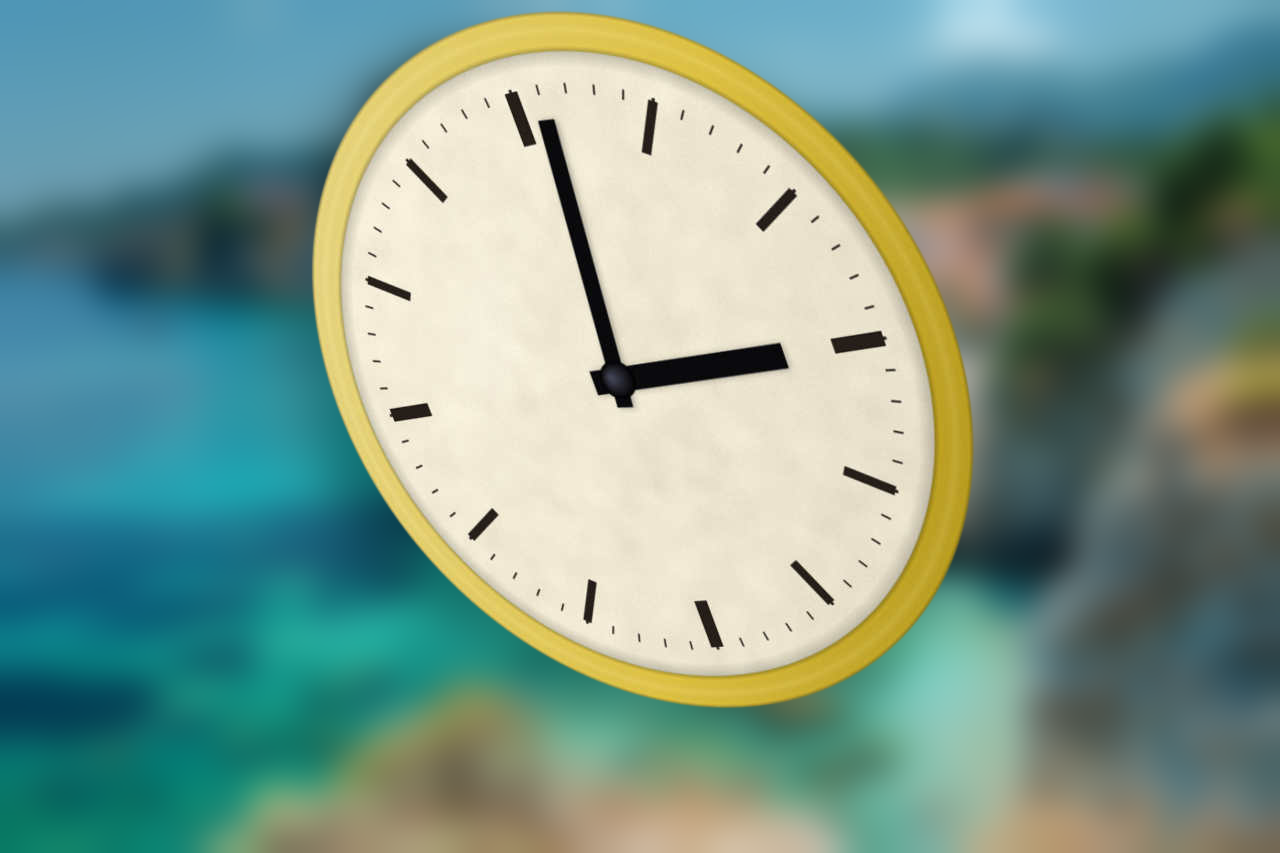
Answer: h=3 m=1
